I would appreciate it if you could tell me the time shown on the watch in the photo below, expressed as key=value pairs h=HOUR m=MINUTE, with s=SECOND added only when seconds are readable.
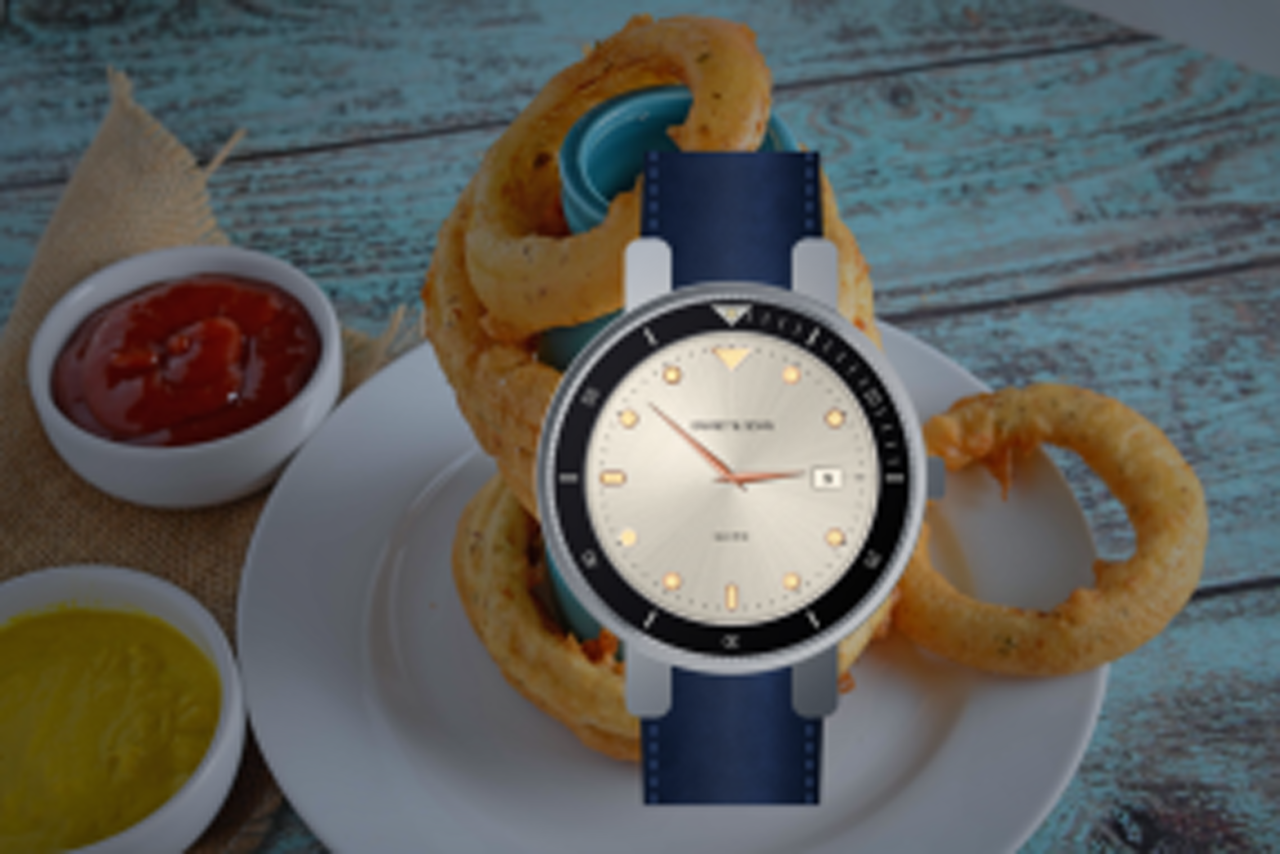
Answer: h=2 m=52
